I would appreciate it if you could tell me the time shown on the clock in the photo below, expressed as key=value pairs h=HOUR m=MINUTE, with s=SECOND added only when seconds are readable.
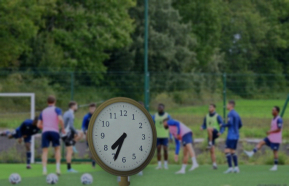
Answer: h=7 m=34
